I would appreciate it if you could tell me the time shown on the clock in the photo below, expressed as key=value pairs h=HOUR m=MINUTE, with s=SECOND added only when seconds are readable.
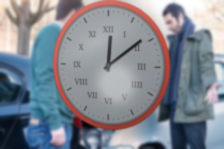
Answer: h=12 m=9
